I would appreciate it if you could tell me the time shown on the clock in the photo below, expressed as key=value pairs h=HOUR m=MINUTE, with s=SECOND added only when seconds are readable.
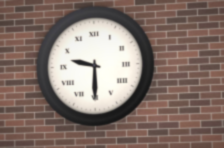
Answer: h=9 m=30
